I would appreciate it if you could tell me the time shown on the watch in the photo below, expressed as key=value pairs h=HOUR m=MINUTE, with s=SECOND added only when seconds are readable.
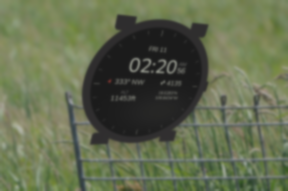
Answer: h=2 m=20
